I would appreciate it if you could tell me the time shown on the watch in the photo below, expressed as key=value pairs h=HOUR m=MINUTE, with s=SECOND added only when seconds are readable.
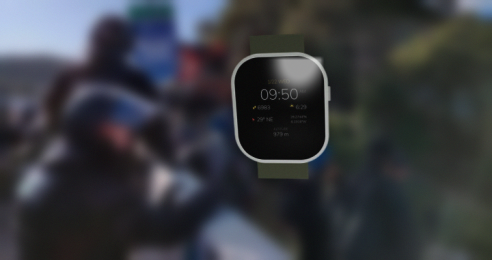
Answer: h=9 m=50
